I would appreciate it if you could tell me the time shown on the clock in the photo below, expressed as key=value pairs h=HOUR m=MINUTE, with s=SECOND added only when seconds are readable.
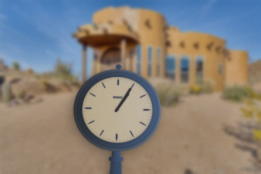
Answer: h=1 m=5
